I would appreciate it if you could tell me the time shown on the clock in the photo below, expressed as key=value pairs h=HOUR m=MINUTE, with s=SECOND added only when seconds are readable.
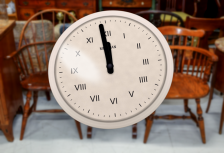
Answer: h=11 m=59
